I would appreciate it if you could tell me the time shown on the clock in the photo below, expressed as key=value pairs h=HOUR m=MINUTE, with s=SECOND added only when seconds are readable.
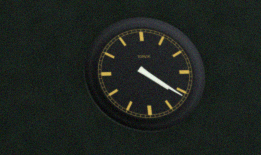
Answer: h=4 m=21
